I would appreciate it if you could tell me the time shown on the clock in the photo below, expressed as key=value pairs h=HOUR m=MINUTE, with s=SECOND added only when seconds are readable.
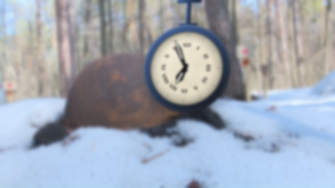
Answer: h=6 m=56
